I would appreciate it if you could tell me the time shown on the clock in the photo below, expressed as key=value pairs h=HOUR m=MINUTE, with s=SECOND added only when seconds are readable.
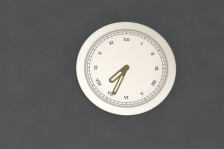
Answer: h=7 m=34
